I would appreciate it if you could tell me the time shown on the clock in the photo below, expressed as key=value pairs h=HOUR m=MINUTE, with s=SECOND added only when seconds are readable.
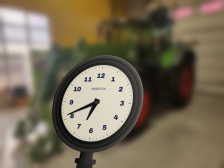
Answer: h=6 m=41
